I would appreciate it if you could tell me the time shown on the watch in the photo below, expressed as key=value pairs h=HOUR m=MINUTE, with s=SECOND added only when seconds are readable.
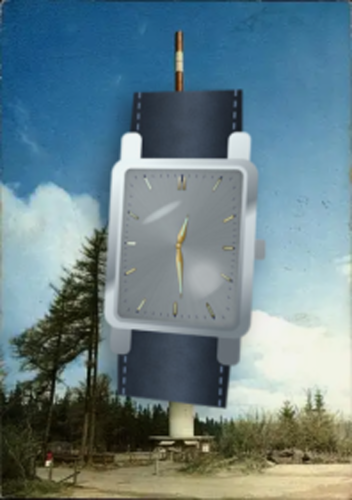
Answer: h=12 m=29
